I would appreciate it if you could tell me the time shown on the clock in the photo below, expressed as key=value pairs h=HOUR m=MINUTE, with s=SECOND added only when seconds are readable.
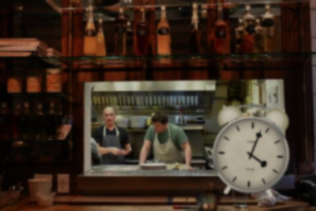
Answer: h=4 m=3
